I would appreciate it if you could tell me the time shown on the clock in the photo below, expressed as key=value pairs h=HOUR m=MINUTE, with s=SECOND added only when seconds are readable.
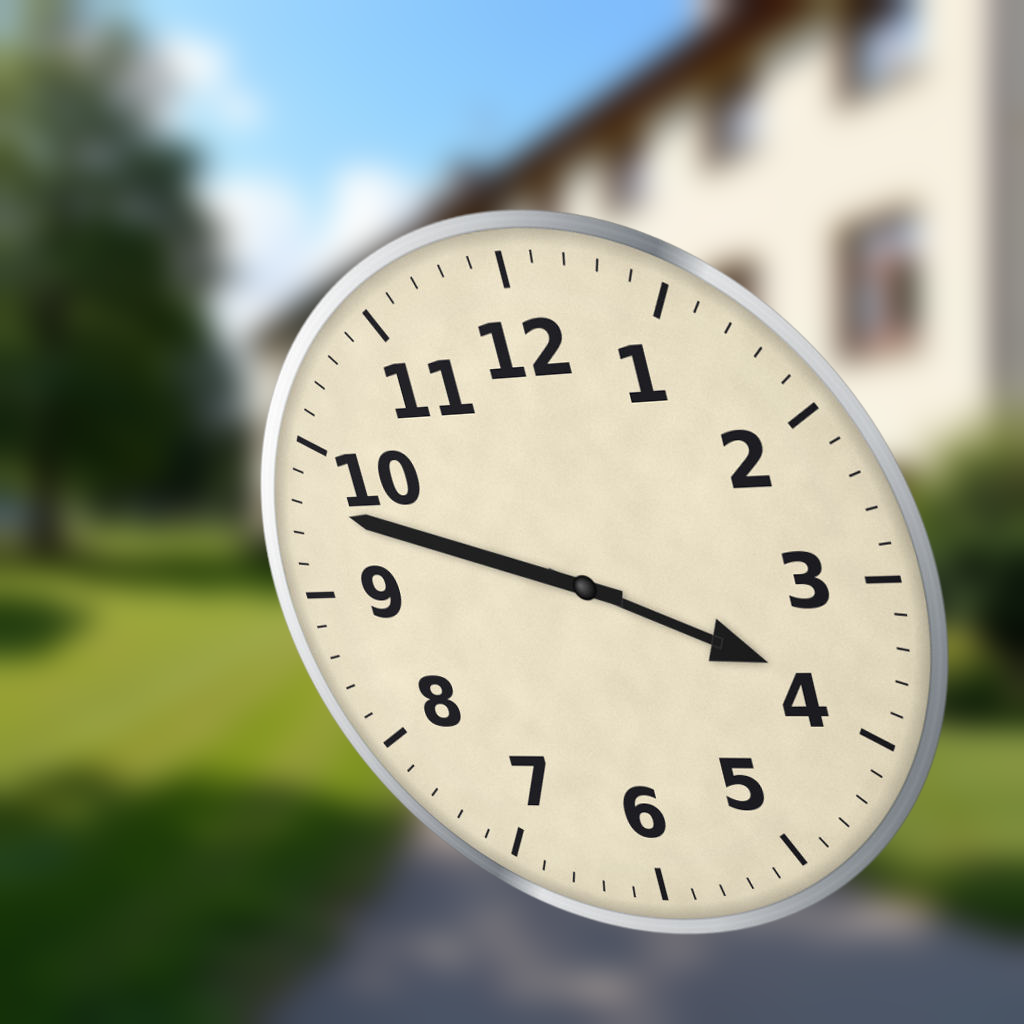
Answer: h=3 m=48
